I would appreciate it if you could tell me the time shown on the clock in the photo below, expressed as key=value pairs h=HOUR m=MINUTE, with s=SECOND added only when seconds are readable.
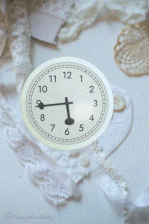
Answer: h=5 m=44
